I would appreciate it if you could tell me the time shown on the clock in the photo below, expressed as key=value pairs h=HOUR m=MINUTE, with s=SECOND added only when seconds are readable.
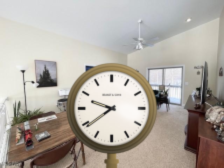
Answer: h=9 m=39
